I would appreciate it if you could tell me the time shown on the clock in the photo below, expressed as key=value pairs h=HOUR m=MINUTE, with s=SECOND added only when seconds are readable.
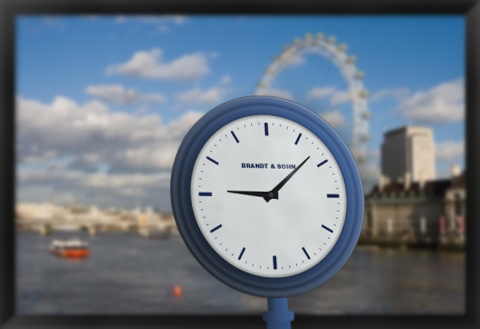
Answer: h=9 m=8
